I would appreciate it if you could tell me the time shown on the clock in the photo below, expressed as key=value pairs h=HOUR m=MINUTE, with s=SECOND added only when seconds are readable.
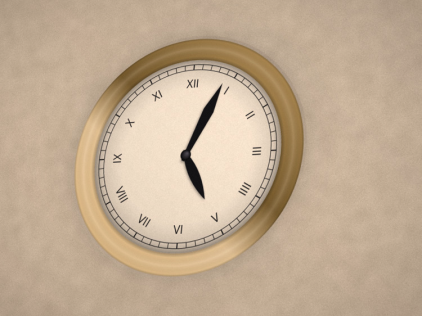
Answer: h=5 m=4
